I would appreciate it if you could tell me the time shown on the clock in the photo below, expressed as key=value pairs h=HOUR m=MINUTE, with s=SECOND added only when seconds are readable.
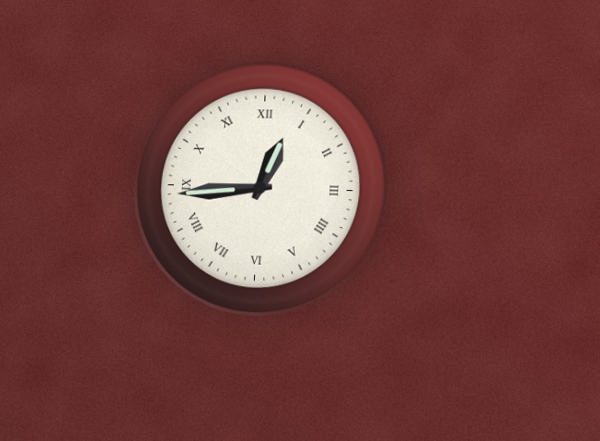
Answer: h=12 m=44
